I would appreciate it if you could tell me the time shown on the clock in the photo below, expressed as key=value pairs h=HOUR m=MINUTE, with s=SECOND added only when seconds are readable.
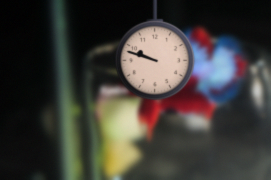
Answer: h=9 m=48
